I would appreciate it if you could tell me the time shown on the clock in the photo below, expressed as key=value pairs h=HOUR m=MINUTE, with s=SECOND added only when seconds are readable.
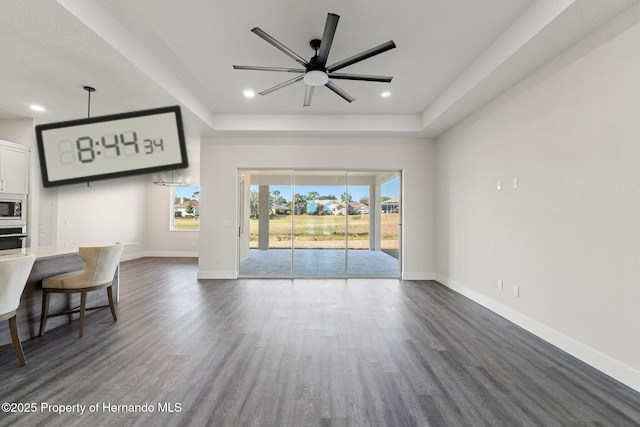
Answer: h=8 m=44 s=34
